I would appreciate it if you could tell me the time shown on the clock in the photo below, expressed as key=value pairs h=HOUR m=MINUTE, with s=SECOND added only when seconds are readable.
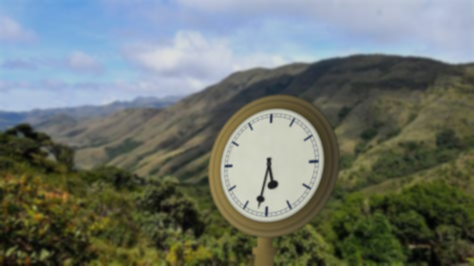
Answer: h=5 m=32
